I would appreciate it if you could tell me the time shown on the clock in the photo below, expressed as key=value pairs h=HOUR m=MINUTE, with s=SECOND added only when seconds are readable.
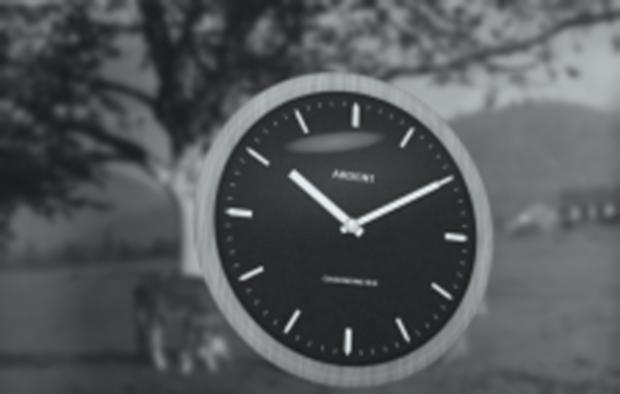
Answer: h=10 m=10
